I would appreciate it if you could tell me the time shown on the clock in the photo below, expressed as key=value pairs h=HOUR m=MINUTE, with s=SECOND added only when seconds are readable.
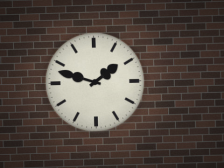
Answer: h=1 m=48
